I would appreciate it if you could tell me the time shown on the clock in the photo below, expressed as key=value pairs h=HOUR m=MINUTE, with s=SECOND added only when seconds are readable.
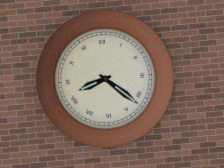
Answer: h=8 m=22
